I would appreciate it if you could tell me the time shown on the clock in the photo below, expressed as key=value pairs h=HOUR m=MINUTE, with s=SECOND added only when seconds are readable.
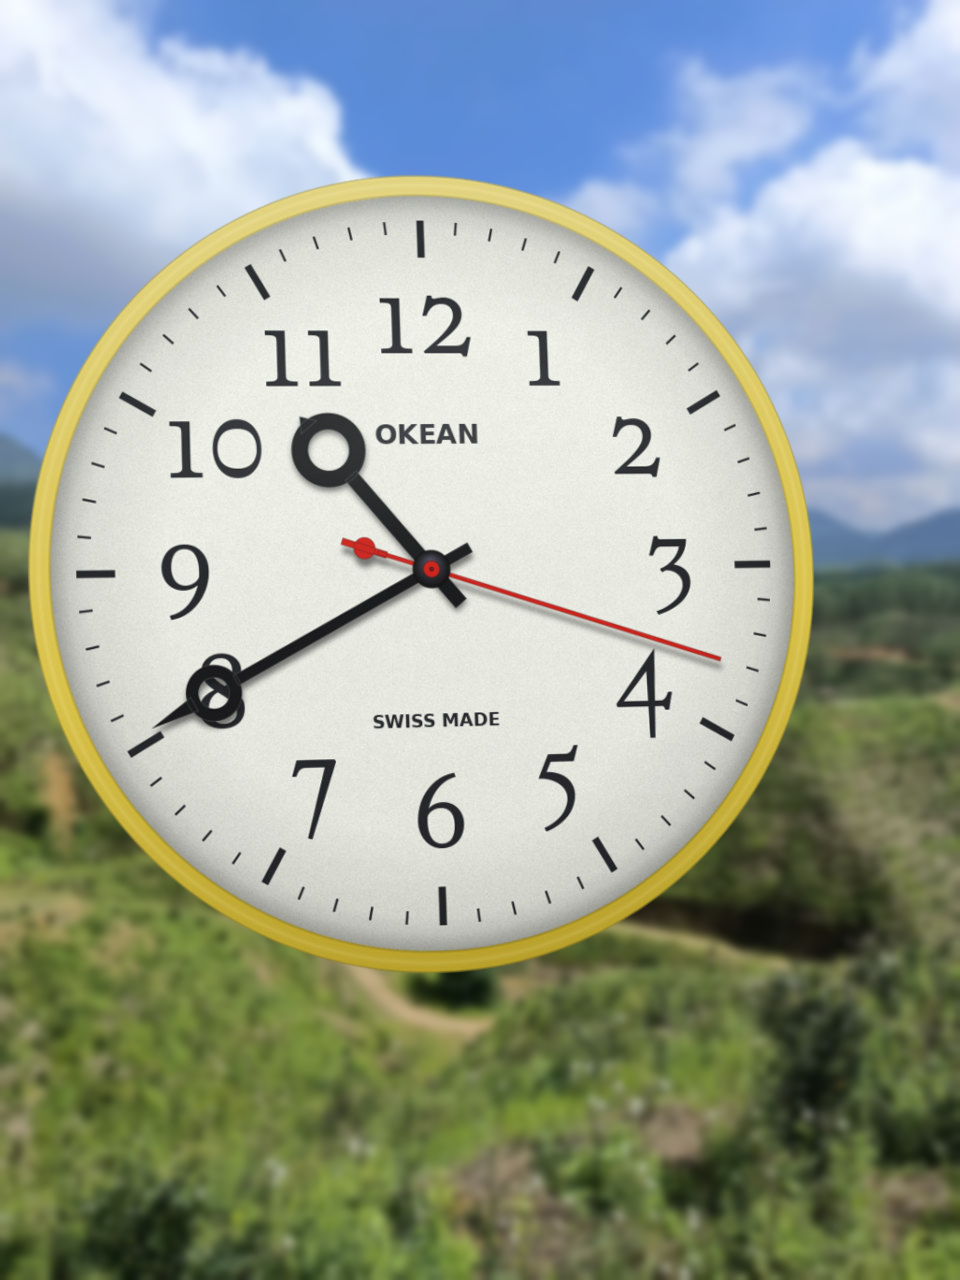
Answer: h=10 m=40 s=18
